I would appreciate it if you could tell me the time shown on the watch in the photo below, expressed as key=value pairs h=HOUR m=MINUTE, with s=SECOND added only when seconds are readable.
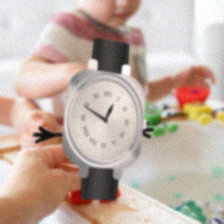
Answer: h=12 m=49
